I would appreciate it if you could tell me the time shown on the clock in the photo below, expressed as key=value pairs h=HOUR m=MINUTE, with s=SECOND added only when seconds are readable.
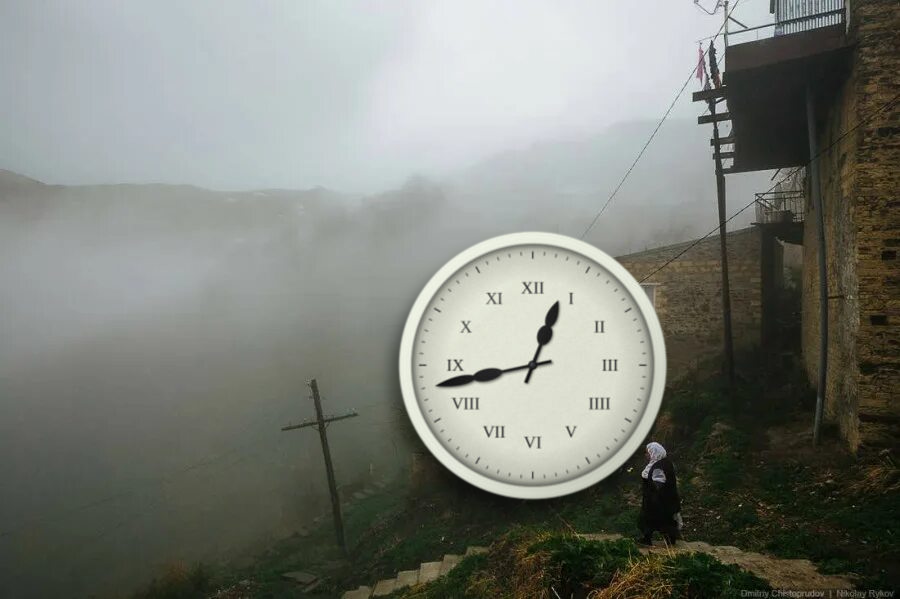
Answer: h=12 m=43
